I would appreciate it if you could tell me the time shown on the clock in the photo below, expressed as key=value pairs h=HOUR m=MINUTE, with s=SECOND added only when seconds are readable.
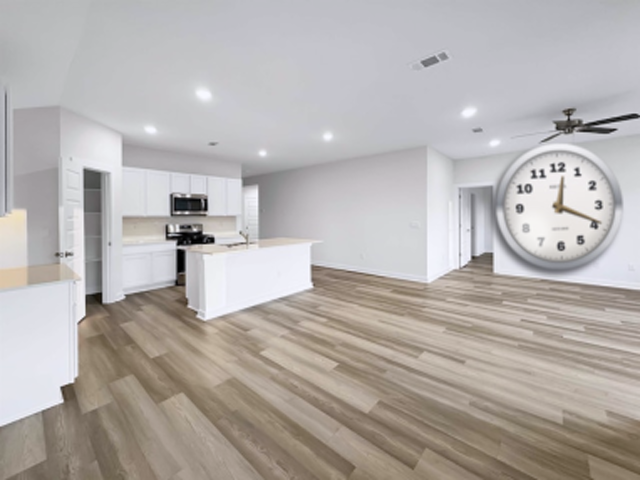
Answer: h=12 m=19
